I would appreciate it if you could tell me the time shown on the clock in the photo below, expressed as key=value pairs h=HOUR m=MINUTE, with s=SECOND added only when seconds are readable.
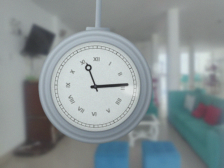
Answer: h=11 m=14
